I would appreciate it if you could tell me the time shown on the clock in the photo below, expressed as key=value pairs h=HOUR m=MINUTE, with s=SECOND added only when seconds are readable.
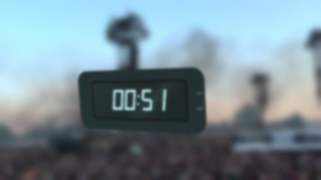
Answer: h=0 m=51
